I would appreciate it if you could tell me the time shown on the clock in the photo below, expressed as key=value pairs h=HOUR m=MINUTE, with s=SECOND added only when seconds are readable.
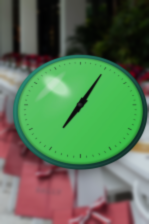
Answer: h=7 m=5
